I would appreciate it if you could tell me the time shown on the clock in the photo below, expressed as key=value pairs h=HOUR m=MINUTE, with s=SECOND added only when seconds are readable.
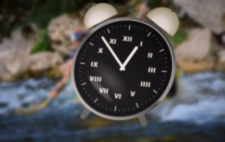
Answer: h=12 m=53
